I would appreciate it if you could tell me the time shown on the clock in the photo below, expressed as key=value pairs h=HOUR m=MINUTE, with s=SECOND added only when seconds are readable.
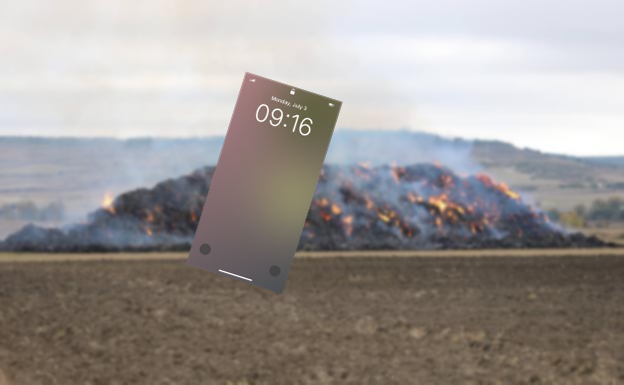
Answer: h=9 m=16
